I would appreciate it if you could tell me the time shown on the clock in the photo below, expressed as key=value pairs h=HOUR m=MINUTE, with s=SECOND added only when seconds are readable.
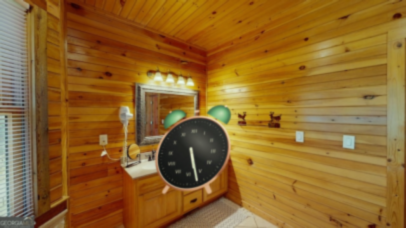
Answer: h=5 m=27
